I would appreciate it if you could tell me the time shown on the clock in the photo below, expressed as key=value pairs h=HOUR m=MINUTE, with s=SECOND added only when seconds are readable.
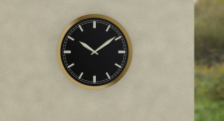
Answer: h=10 m=9
